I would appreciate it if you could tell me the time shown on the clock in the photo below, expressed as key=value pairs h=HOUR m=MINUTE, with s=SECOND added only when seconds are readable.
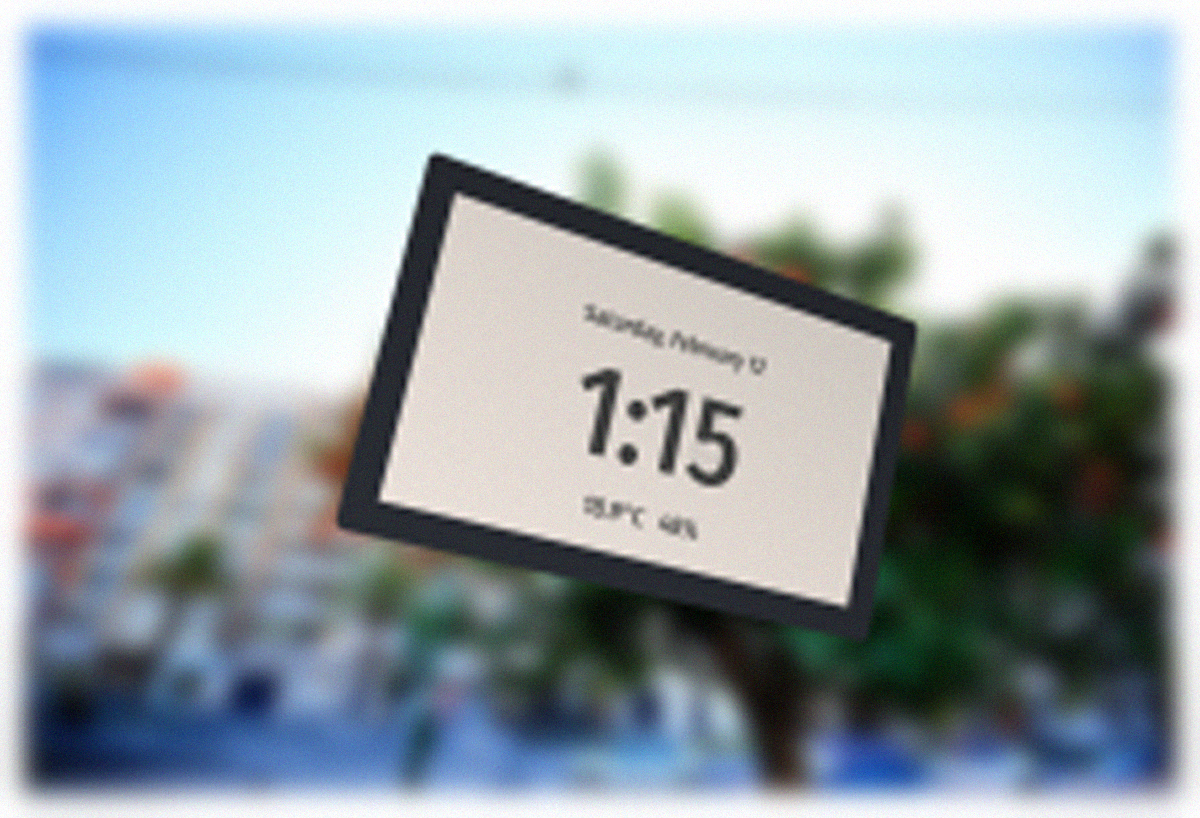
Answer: h=1 m=15
